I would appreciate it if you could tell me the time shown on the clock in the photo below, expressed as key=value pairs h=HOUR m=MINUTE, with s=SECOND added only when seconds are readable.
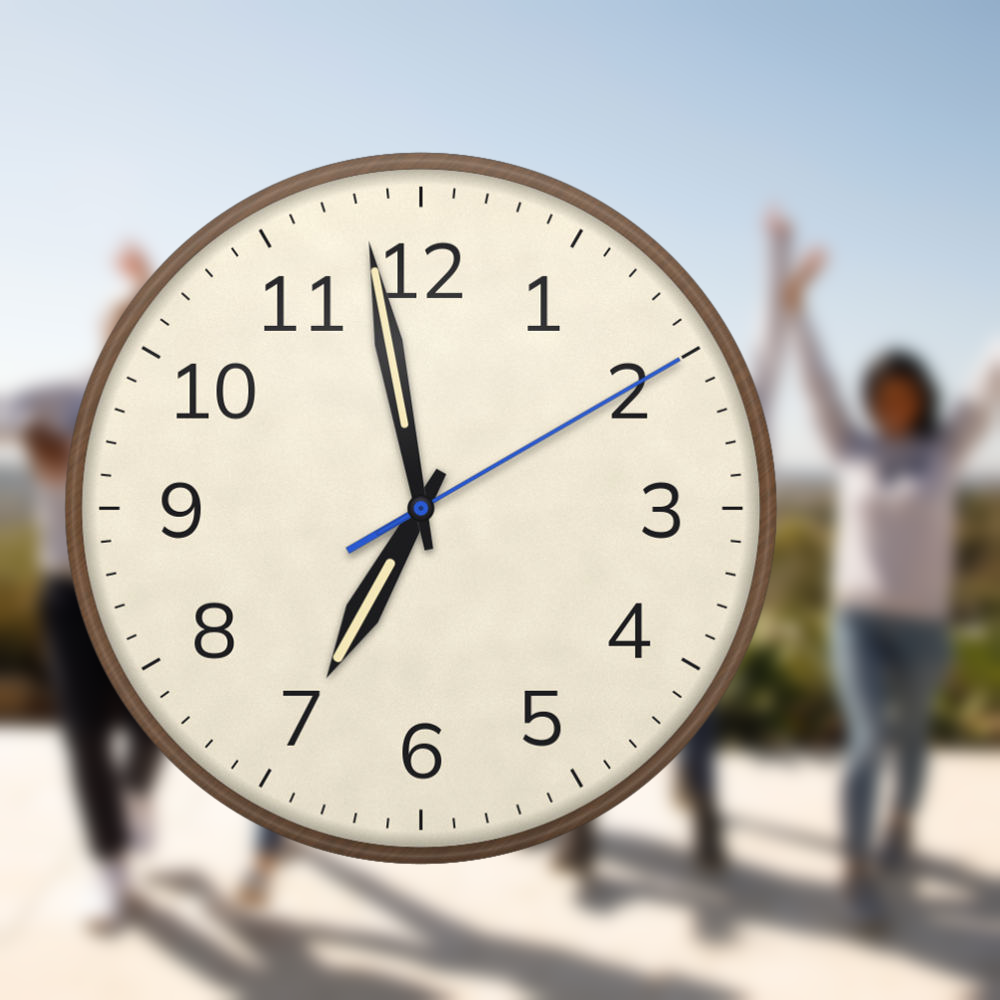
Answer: h=6 m=58 s=10
